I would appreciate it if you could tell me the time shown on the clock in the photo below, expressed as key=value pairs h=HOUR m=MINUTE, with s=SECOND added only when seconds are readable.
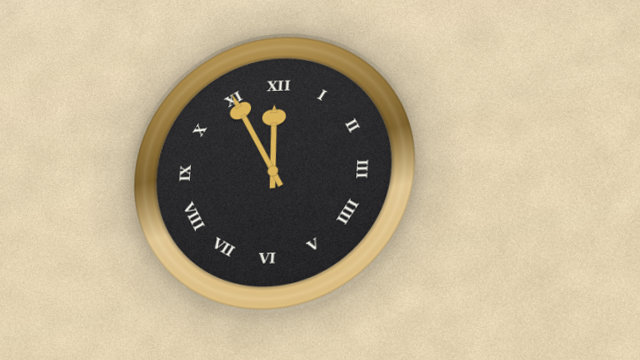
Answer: h=11 m=55
